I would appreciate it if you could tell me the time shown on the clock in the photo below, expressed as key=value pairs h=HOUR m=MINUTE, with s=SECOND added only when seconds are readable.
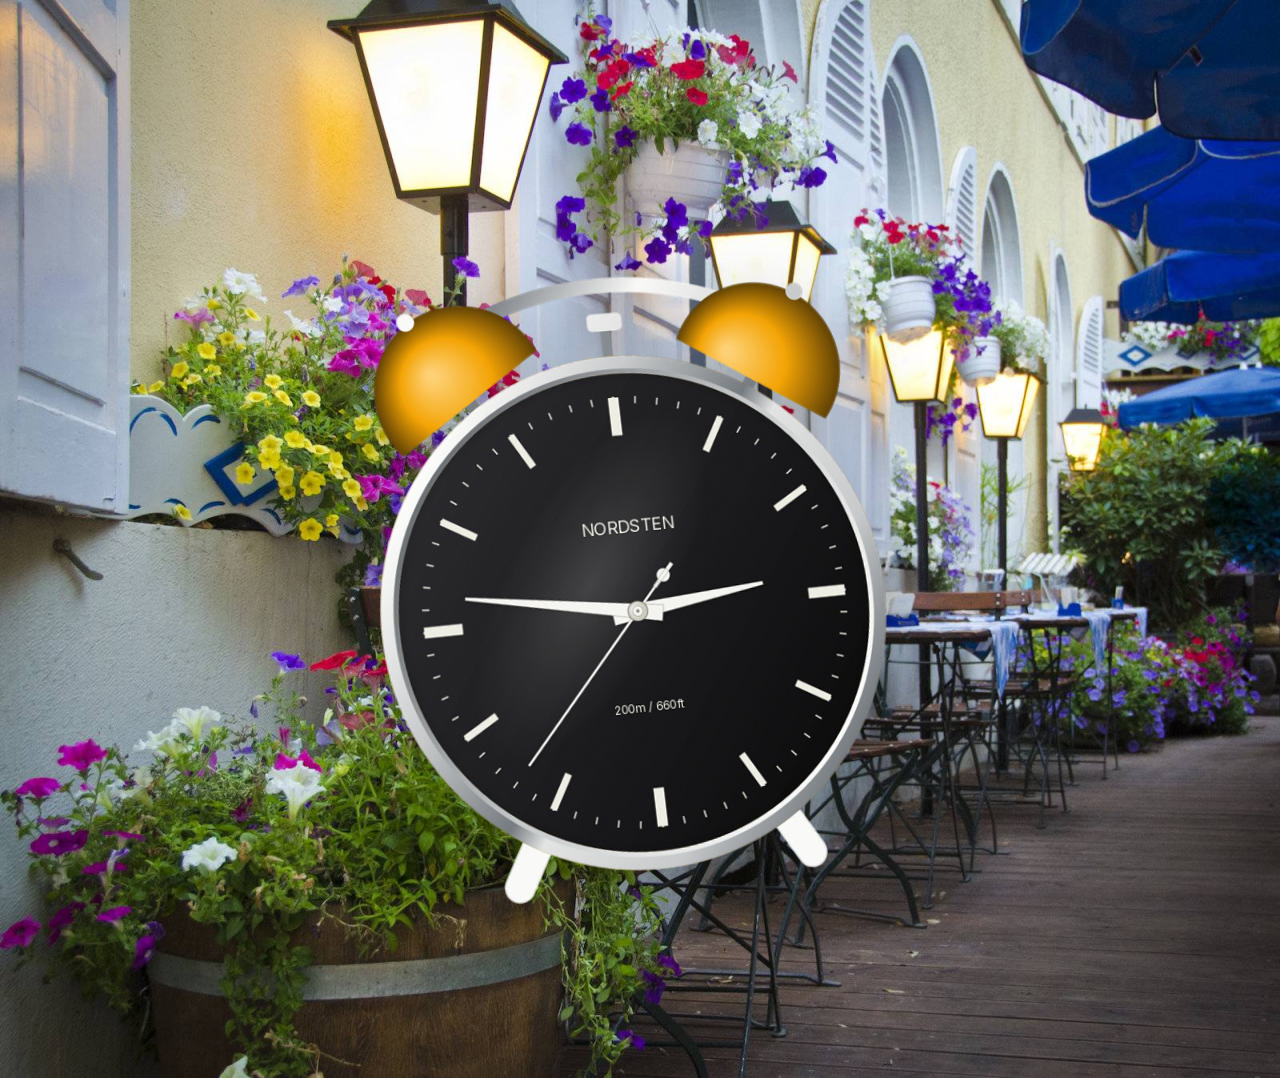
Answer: h=2 m=46 s=37
